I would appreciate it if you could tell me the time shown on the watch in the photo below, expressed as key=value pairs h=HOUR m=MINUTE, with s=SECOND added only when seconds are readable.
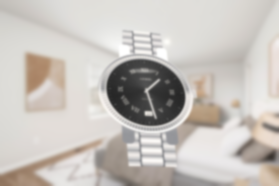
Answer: h=1 m=28
